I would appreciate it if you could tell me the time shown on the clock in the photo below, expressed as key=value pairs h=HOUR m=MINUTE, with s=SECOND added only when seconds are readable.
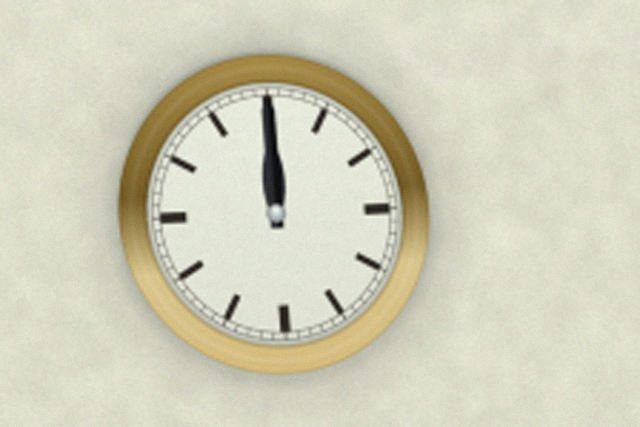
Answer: h=12 m=0
